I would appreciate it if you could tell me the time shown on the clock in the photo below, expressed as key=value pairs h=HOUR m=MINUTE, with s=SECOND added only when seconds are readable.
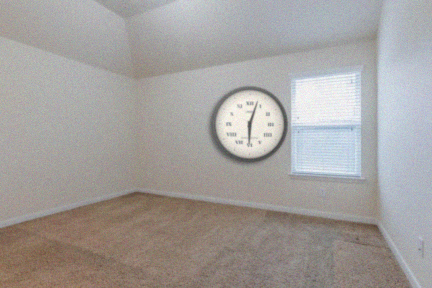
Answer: h=6 m=3
